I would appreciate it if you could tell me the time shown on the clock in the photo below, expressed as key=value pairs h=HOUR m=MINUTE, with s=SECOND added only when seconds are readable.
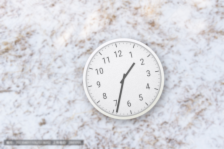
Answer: h=1 m=34
